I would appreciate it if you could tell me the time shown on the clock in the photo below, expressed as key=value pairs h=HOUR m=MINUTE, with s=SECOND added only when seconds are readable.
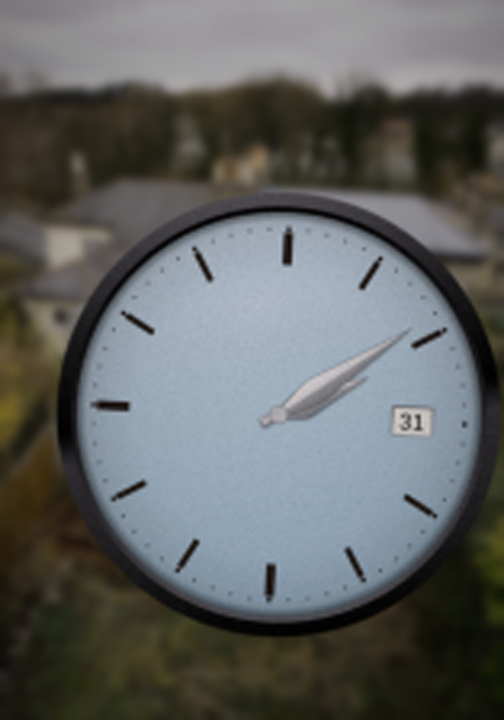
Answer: h=2 m=9
